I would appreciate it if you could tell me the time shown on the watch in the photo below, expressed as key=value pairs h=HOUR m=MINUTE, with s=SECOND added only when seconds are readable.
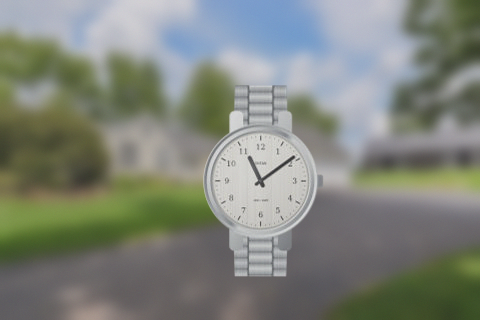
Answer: h=11 m=9
